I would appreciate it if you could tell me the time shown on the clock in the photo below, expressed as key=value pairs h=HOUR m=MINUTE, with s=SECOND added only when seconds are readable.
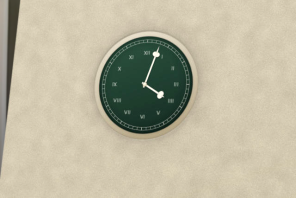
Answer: h=4 m=3
